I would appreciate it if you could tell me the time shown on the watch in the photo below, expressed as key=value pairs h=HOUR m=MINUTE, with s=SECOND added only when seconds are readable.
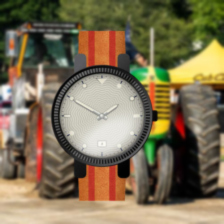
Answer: h=1 m=50
